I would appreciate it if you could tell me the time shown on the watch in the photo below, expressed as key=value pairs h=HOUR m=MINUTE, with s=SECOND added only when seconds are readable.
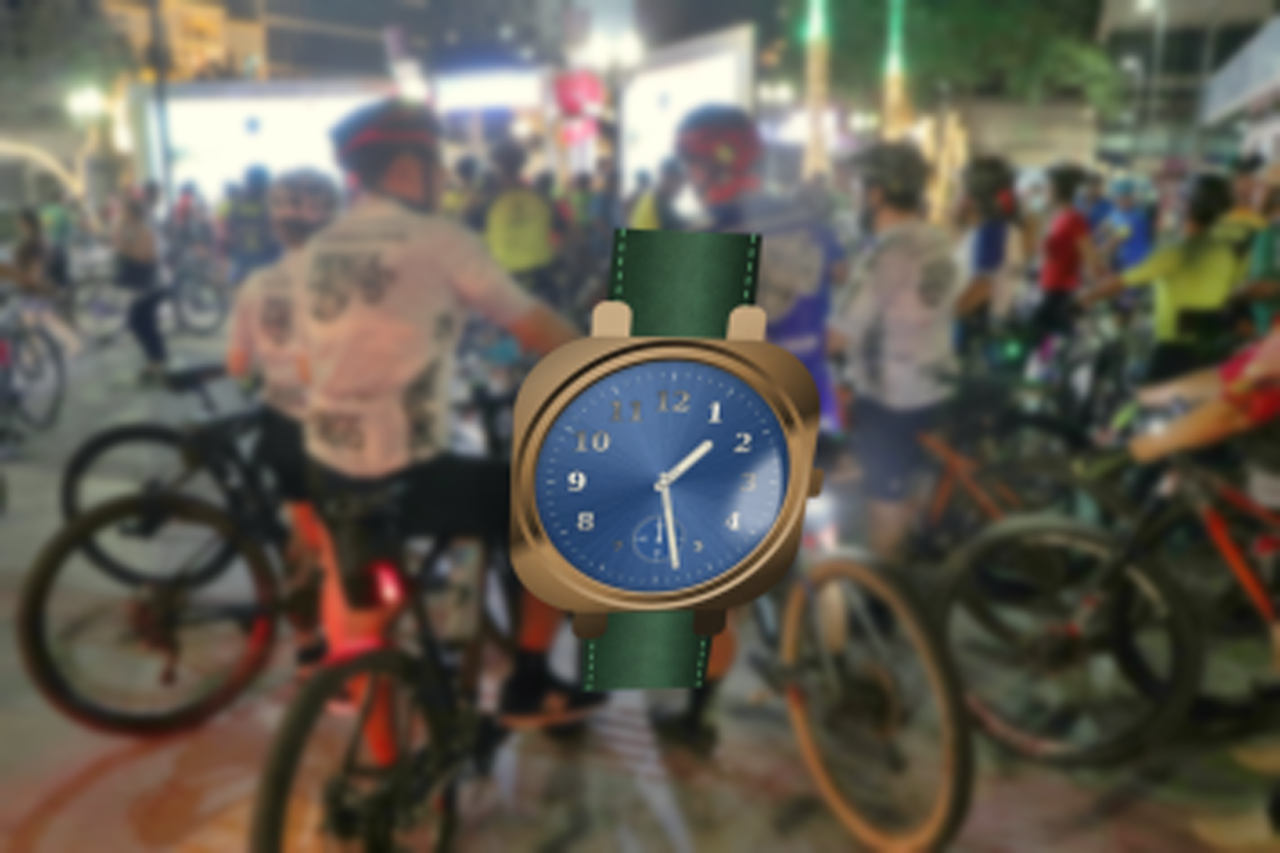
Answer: h=1 m=28
